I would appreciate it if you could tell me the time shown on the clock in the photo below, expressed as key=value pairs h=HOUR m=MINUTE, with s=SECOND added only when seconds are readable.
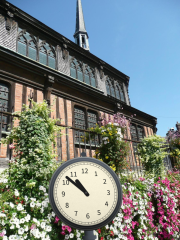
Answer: h=10 m=52
